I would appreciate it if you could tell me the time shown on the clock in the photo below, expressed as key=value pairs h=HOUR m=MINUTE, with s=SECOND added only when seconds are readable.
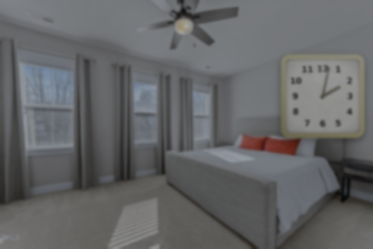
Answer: h=2 m=2
